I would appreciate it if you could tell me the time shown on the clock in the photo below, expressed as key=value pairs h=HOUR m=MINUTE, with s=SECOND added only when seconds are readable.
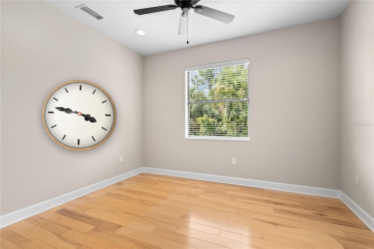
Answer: h=3 m=47
